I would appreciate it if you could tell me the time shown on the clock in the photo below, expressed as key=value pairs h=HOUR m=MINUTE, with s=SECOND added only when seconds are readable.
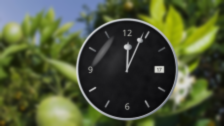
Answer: h=12 m=4
